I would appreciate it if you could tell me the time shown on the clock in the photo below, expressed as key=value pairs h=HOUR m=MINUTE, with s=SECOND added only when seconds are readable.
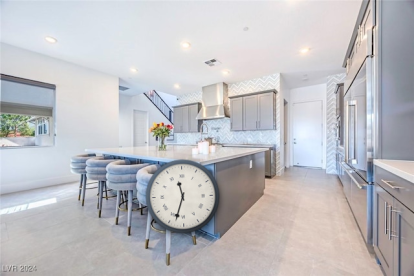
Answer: h=11 m=33
